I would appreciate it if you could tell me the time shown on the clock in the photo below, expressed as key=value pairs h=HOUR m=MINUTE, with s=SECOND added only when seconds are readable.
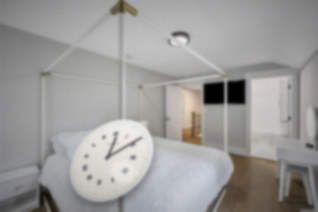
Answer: h=12 m=9
